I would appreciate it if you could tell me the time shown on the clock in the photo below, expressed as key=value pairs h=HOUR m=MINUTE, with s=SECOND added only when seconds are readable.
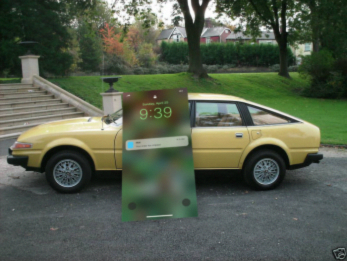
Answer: h=9 m=39
